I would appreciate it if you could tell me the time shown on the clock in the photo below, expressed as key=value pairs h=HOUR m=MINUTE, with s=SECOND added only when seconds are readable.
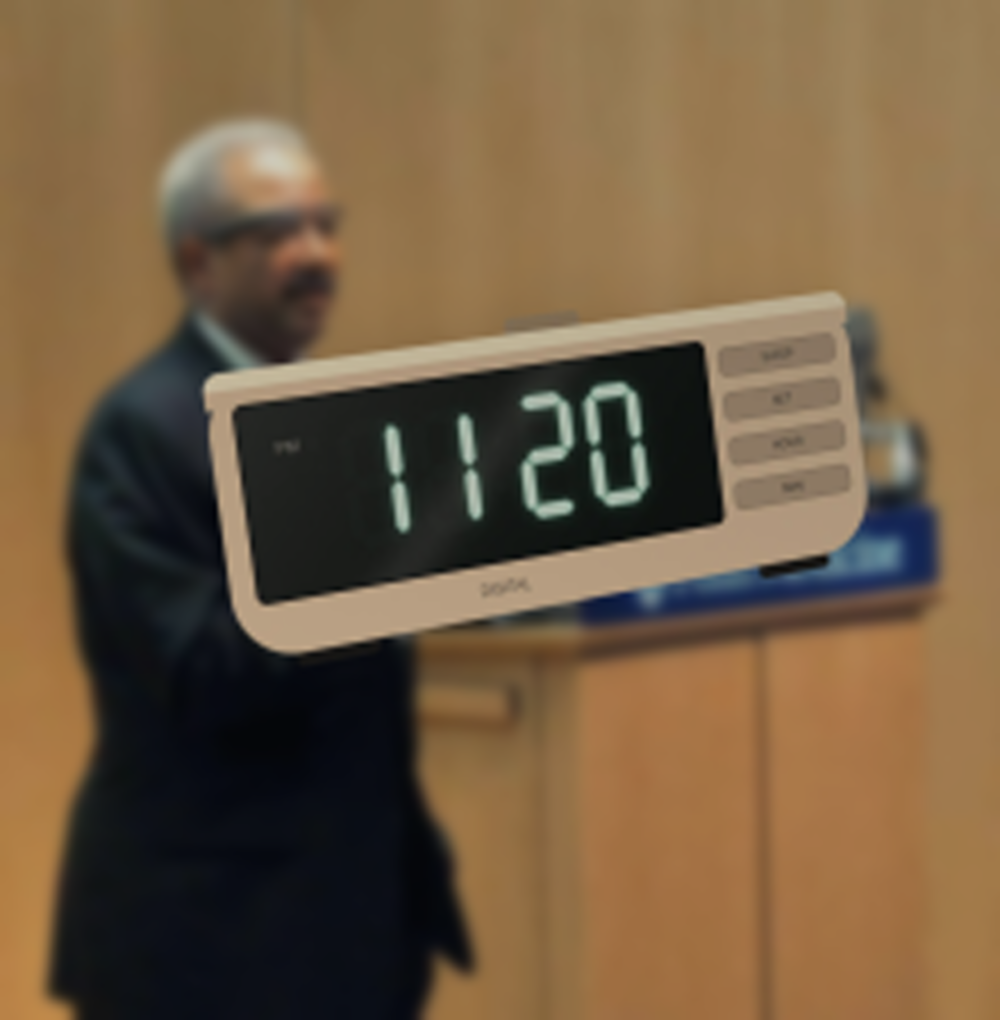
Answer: h=11 m=20
